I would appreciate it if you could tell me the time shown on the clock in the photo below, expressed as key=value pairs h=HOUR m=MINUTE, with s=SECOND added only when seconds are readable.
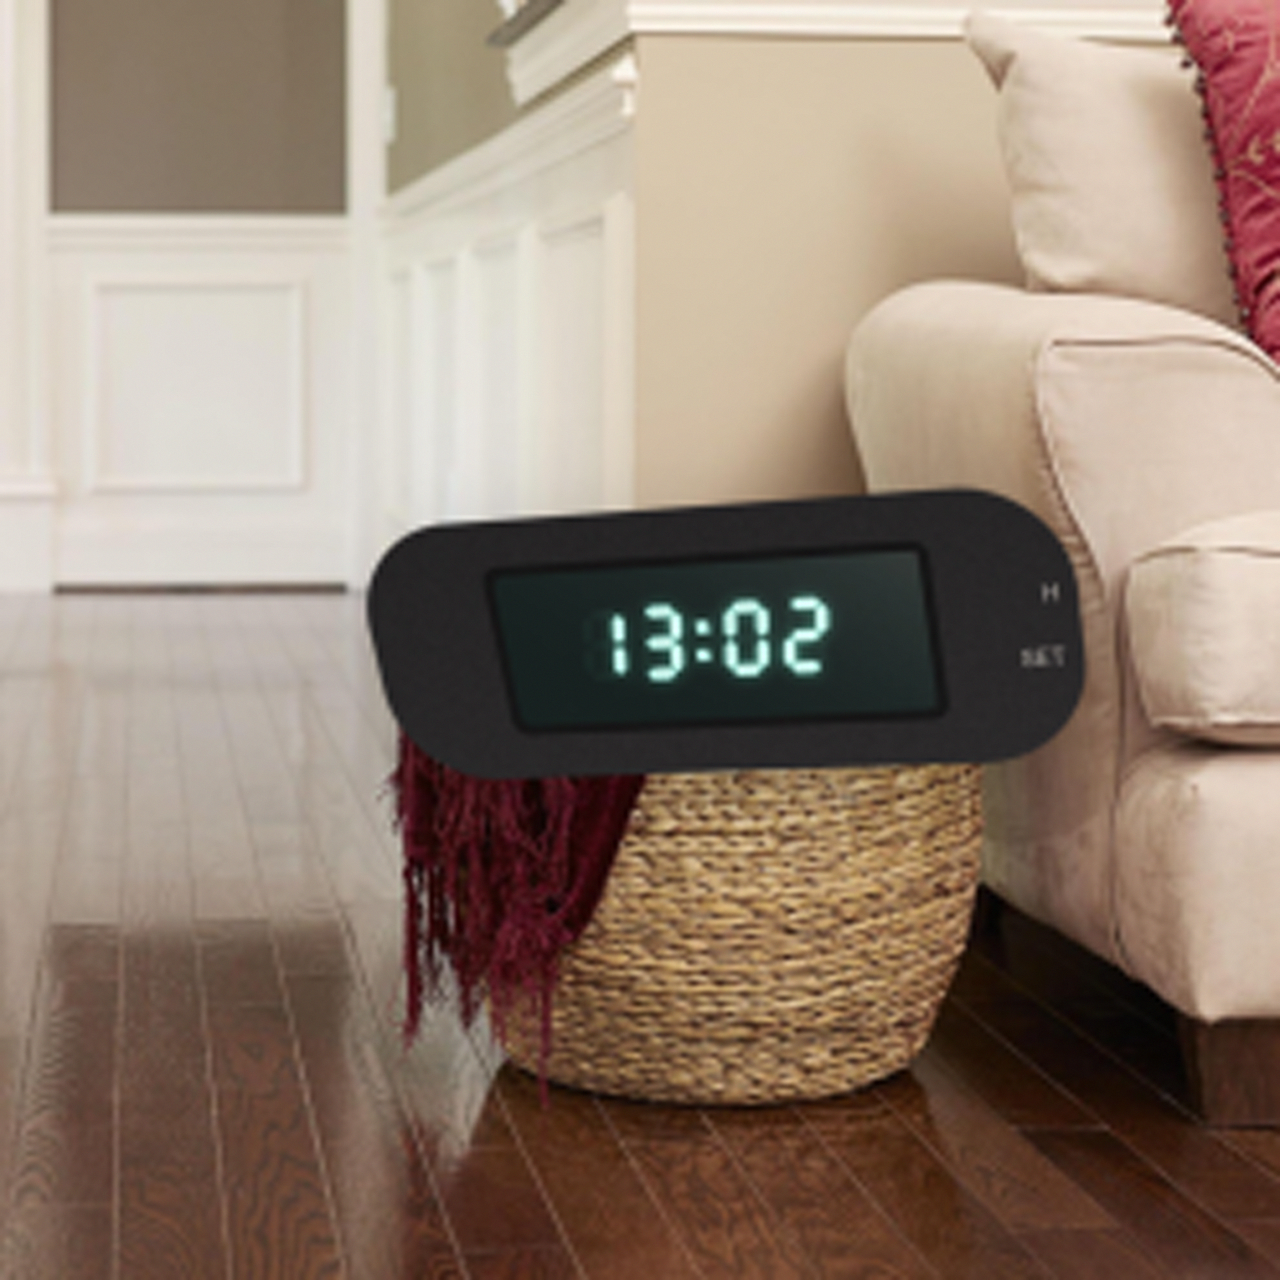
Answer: h=13 m=2
